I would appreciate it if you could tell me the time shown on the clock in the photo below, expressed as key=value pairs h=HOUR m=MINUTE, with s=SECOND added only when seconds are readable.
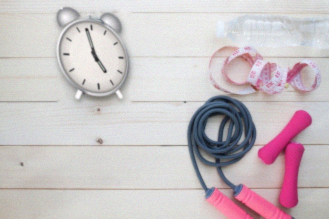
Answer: h=4 m=58
